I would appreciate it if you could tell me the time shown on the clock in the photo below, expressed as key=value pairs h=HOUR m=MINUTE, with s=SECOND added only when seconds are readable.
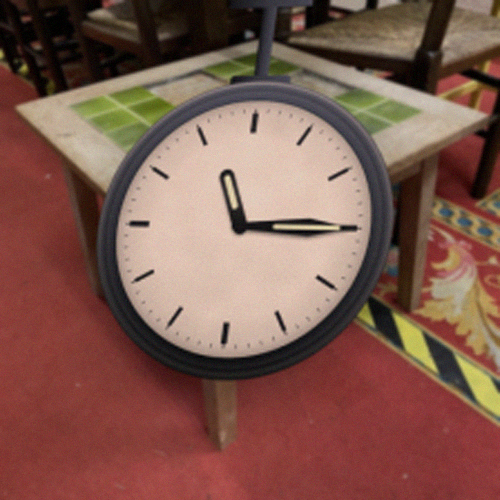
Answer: h=11 m=15
